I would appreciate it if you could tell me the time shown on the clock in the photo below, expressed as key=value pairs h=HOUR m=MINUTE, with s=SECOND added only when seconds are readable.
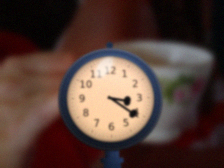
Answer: h=3 m=21
